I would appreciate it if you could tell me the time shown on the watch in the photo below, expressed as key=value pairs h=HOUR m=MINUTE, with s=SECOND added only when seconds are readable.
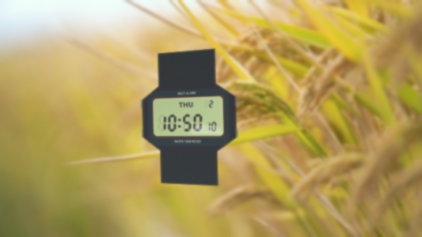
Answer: h=10 m=50
